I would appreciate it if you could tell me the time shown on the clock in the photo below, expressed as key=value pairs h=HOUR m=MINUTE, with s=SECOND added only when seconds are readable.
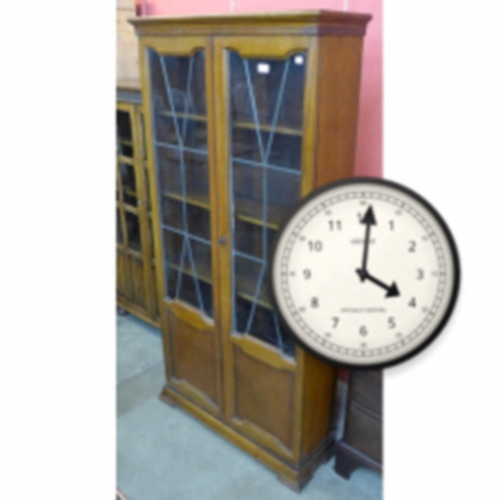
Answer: h=4 m=1
